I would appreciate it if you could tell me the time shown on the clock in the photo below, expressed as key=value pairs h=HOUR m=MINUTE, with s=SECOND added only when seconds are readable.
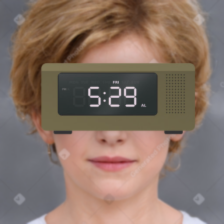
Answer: h=5 m=29
